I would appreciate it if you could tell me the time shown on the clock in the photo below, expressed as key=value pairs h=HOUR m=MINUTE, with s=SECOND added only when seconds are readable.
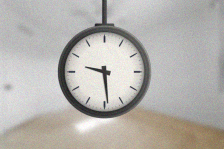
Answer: h=9 m=29
